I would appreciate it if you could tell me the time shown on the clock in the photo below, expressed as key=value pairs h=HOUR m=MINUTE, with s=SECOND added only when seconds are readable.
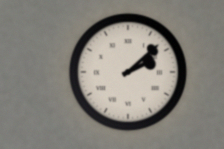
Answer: h=2 m=8
